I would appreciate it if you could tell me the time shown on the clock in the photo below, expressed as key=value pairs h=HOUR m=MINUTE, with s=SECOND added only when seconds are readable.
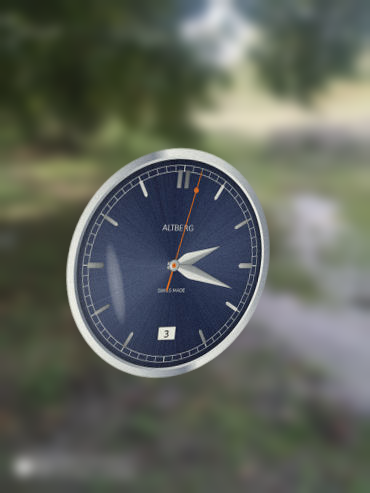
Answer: h=2 m=18 s=2
